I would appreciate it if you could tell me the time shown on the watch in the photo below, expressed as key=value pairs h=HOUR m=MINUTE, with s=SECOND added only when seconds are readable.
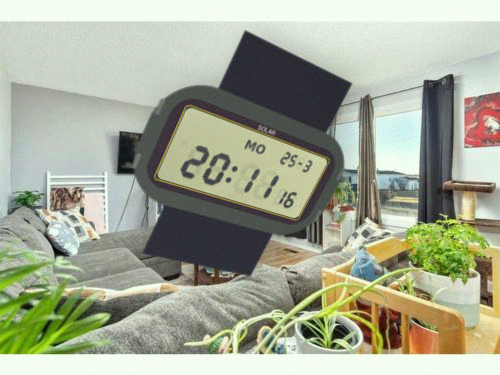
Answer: h=20 m=11 s=16
